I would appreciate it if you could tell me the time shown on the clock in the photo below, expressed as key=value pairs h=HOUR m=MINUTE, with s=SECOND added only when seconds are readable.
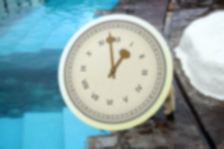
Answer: h=12 m=58
